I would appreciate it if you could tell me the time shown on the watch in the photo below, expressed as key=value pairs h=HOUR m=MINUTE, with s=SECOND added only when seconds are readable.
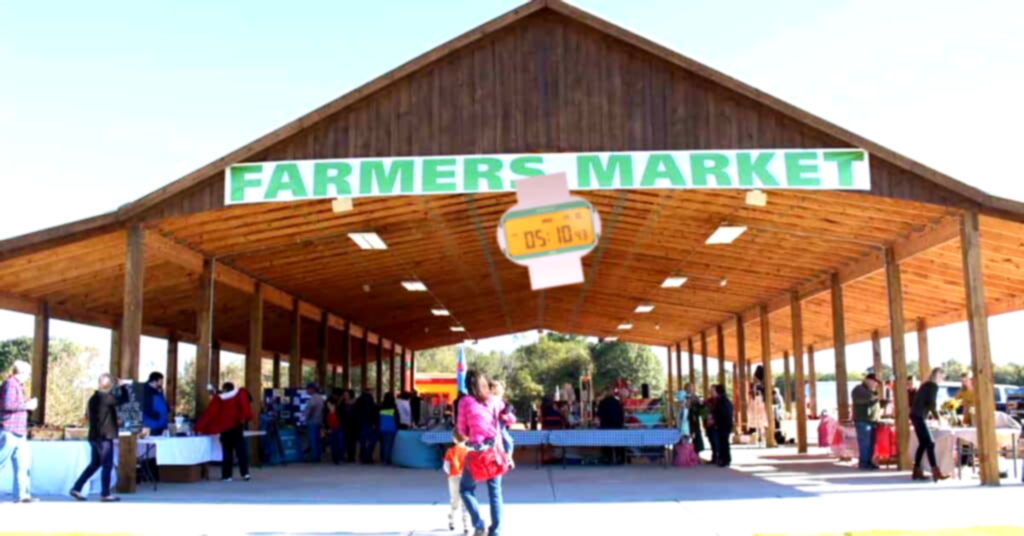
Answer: h=5 m=10
